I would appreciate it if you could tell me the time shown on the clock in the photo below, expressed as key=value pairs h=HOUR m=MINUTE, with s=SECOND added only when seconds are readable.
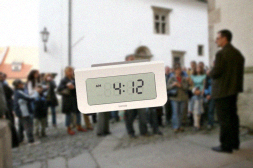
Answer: h=4 m=12
